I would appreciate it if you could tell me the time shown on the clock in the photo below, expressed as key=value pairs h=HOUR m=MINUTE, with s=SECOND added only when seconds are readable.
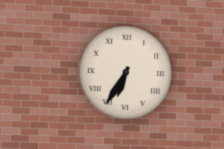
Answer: h=6 m=35
